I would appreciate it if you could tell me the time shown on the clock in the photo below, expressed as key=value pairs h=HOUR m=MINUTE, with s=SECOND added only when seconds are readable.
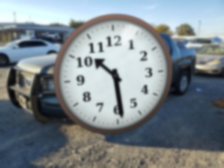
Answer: h=10 m=29
